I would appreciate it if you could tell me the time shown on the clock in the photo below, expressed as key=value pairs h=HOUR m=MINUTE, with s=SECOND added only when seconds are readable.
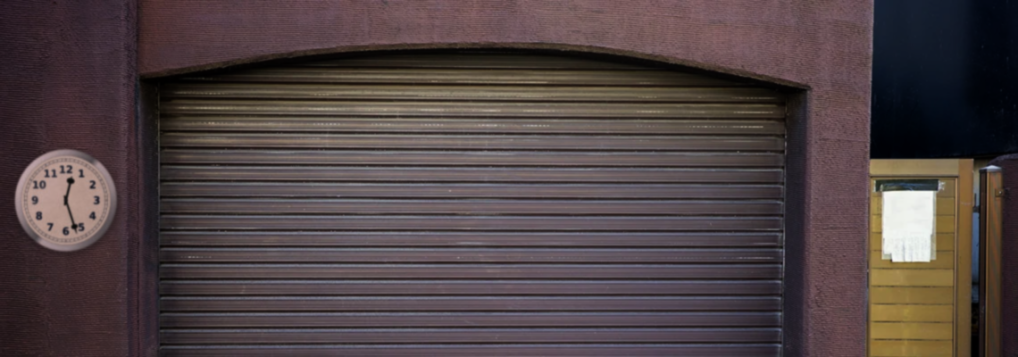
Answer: h=12 m=27
